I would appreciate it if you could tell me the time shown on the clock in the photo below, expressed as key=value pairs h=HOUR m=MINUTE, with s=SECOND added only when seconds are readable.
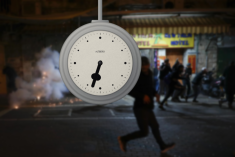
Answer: h=6 m=33
